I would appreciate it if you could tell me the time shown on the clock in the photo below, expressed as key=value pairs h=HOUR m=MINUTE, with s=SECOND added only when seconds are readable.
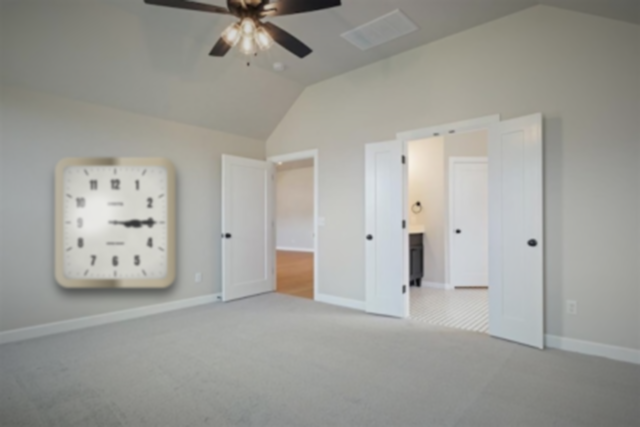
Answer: h=3 m=15
